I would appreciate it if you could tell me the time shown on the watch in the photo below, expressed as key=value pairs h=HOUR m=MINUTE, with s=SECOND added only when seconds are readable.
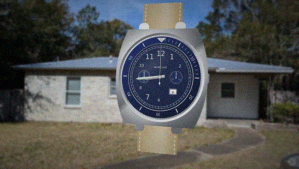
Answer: h=8 m=44
